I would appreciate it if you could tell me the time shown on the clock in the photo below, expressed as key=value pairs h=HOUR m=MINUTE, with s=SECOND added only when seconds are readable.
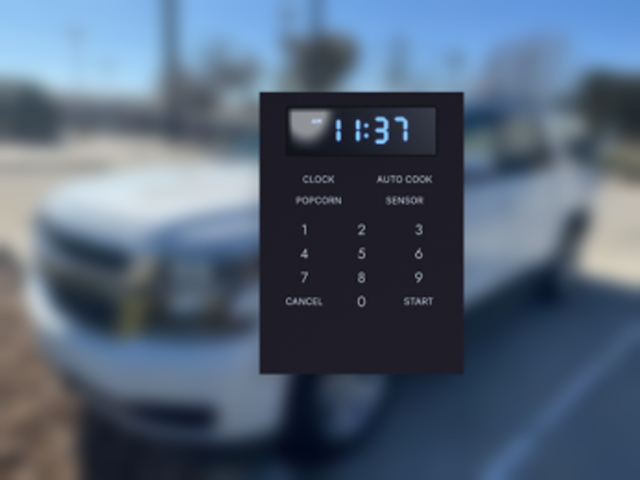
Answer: h=11 m=37
